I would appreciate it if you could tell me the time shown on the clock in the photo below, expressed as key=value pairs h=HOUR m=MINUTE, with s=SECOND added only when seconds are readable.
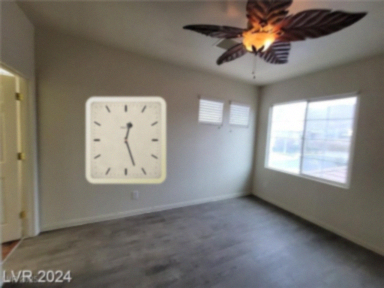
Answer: h=12 m=27
